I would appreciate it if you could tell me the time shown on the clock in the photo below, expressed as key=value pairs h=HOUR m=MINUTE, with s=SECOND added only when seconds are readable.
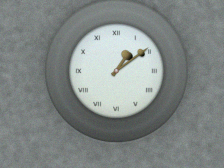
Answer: h=1 m=9
